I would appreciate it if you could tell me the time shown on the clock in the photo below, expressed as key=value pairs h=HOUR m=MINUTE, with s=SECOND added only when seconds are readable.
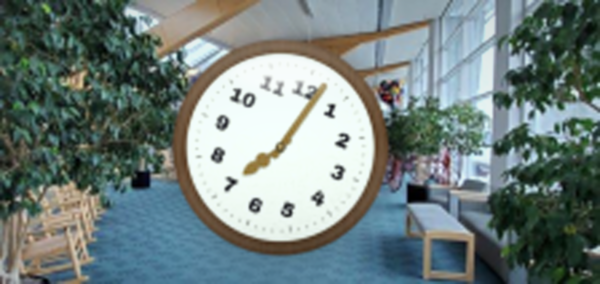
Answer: h=7 m=2
